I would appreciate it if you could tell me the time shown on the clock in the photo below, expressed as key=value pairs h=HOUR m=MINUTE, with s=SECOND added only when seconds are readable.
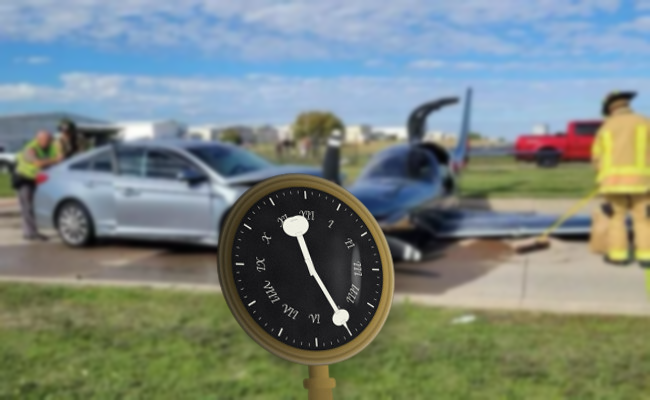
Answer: h=11 m=25
